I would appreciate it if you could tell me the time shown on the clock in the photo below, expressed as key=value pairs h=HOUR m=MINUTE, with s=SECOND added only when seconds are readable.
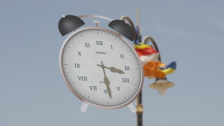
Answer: h=3 m=29
